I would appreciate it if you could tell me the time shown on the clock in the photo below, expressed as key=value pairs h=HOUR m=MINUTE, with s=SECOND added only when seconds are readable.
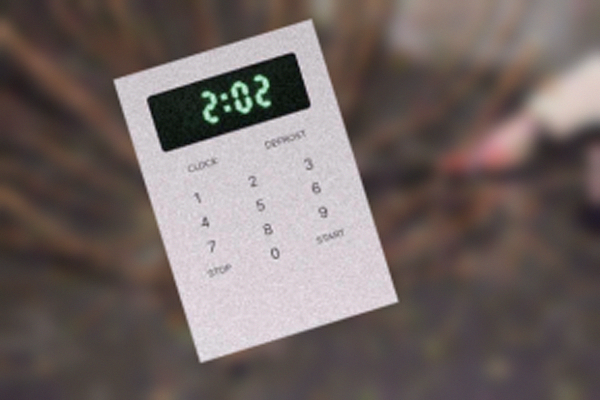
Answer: h=2 m=2
